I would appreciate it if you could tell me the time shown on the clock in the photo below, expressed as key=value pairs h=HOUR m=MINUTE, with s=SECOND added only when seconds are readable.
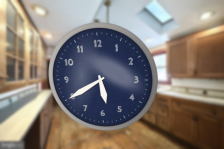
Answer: h=5 m=40
